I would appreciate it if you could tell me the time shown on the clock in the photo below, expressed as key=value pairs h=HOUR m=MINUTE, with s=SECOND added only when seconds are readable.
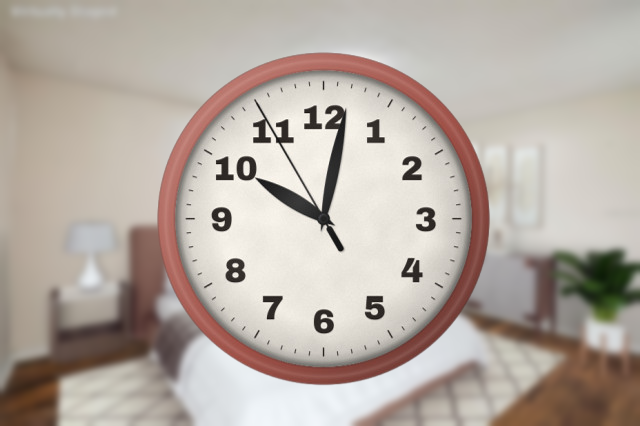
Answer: h=10 m=1 s=55
